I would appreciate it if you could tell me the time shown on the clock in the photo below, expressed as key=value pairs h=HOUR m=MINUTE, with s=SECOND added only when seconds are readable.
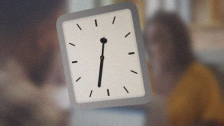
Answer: h=12 m=33
